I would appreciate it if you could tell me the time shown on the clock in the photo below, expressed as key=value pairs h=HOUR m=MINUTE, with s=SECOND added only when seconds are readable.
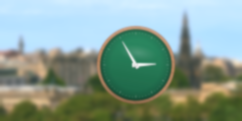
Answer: h=2 m=55
